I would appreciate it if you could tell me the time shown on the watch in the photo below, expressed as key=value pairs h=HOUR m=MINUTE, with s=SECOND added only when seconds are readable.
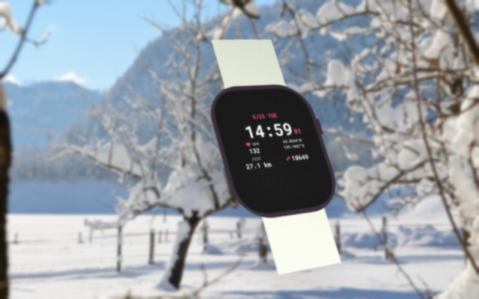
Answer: h=14 m=59
